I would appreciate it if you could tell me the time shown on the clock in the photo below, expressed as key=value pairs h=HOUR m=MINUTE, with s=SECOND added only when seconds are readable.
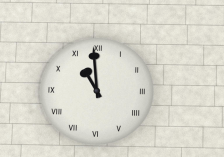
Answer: h=10 m=59
